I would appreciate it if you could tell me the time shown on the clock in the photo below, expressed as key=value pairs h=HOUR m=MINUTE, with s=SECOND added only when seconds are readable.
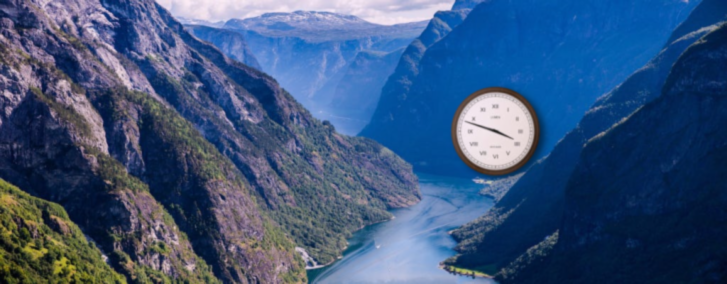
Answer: h=3 m=48
